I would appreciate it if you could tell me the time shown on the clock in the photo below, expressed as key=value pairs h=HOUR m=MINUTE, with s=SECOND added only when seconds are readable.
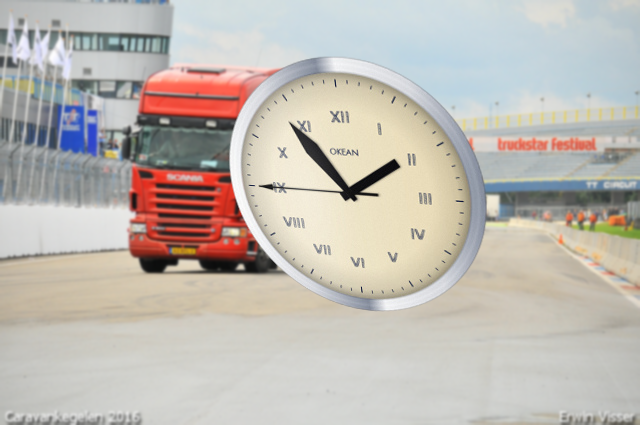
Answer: h=1 m=53 s=45
